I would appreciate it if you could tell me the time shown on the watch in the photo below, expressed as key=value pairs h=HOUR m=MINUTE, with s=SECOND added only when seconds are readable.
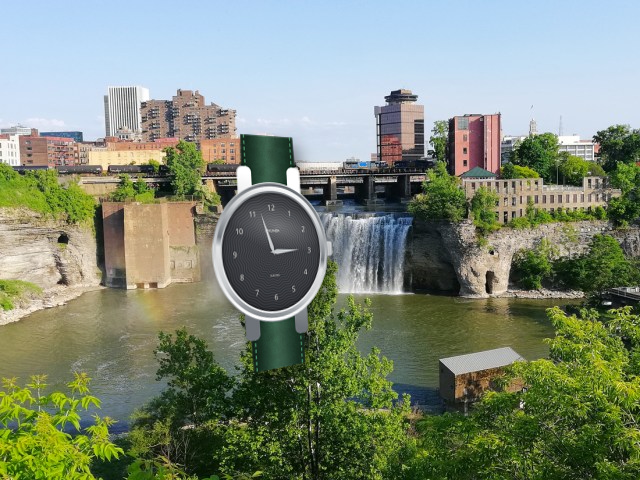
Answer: h=2 m=57
